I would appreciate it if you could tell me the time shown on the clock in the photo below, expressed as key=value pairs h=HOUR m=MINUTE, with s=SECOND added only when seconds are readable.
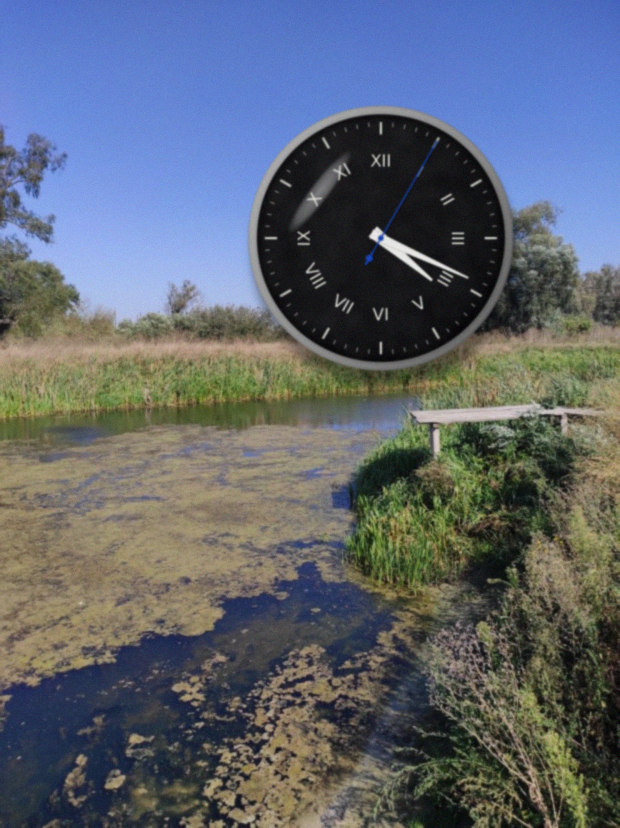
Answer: h=4 m=19 s=5
